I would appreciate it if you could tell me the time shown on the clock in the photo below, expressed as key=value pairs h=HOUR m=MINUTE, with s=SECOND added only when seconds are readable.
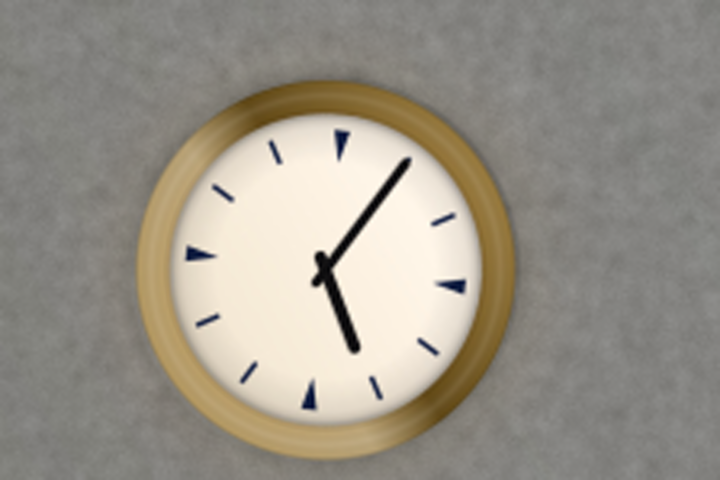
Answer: h=5 m=5
